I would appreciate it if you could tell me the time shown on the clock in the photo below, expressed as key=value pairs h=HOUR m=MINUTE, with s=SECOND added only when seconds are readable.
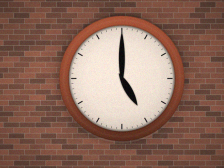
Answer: h=5 m=0
